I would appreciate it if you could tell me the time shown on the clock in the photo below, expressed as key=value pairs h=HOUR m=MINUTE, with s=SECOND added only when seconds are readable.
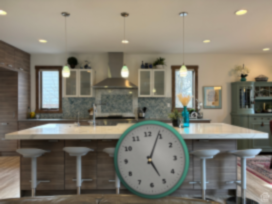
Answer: h=5 m=4
